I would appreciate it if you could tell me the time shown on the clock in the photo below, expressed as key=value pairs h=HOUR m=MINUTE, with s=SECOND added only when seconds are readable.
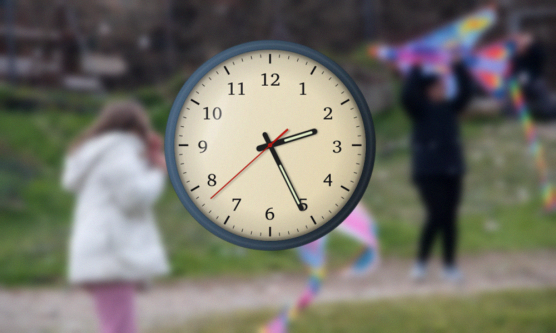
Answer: h=2 m=25 s=38
